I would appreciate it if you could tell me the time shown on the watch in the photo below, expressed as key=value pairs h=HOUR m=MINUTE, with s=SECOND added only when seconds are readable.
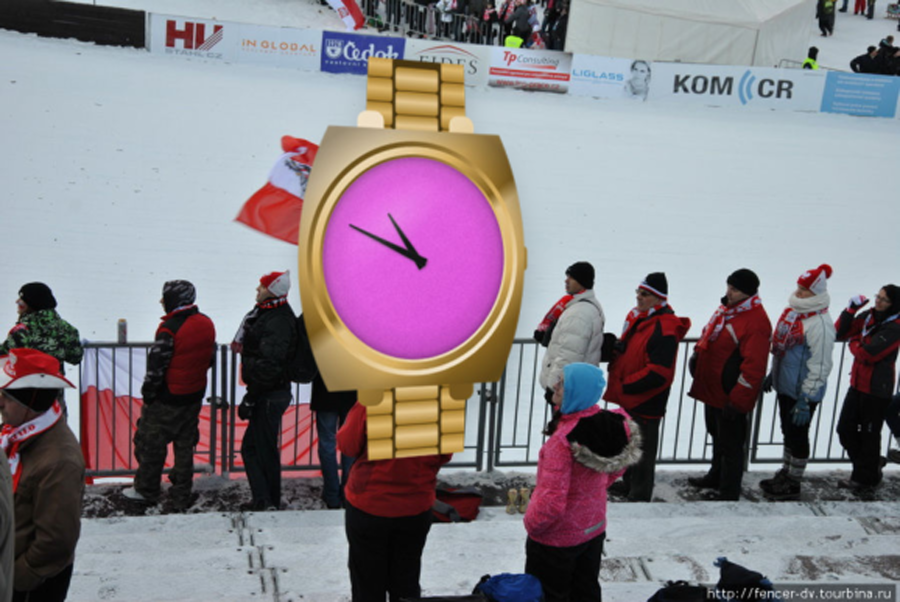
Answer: h=10 m=49
